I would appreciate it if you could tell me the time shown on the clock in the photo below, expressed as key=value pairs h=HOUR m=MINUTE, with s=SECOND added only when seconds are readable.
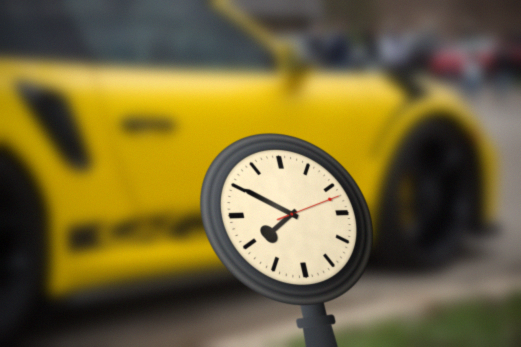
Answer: h=7 m=50 s=12
